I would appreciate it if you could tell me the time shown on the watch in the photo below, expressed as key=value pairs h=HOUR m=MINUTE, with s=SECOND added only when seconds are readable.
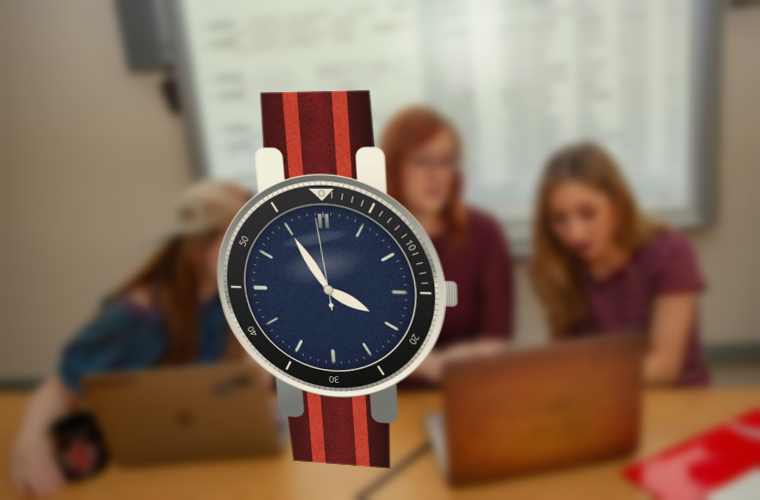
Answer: h=3 m=54 s=59
